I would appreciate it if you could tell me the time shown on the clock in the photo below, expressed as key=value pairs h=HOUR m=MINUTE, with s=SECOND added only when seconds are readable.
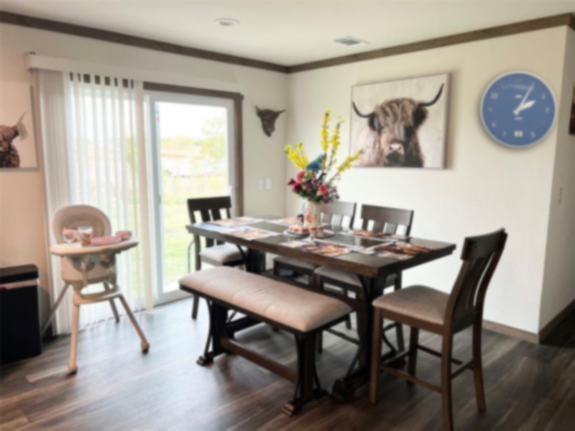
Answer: h=2 m=5
